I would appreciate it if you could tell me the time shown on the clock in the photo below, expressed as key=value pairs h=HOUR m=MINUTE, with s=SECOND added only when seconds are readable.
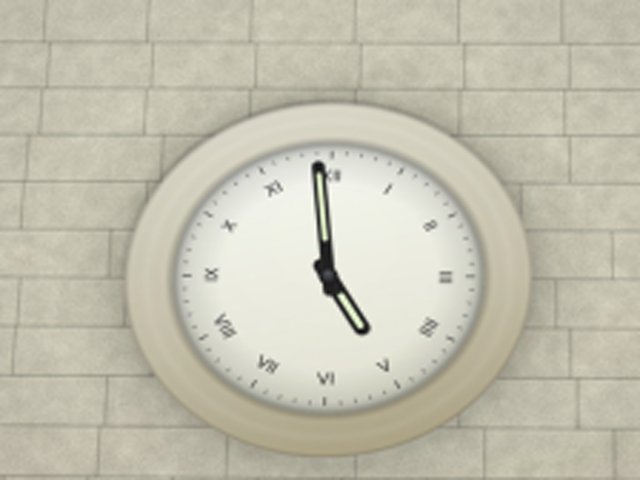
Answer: h=4 m=59
